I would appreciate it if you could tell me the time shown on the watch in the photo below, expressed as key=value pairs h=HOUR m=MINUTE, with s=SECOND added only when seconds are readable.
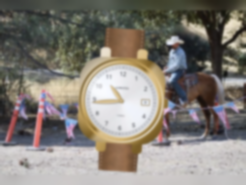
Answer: h=10 m=44
